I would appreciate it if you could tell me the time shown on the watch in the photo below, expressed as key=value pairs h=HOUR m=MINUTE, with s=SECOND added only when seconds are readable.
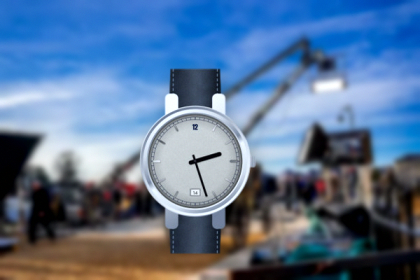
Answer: h=2 m=27
